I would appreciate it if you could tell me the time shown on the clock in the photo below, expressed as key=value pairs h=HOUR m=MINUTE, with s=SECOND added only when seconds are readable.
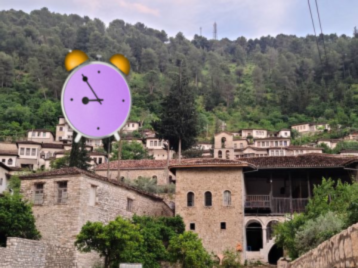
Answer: h=8 m=54
